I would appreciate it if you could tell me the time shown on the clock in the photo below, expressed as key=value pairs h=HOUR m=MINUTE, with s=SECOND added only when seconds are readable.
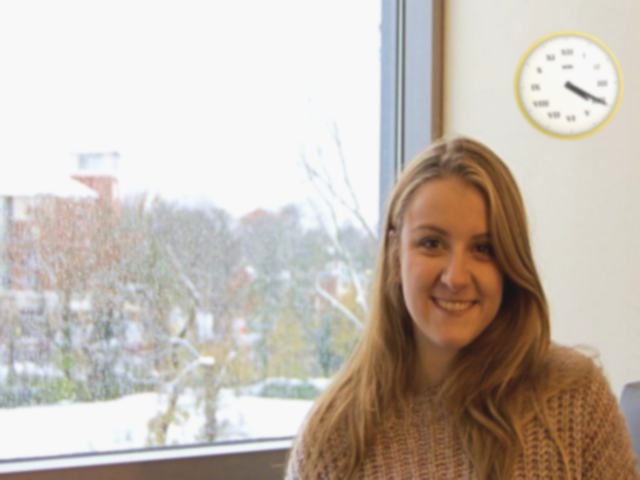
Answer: h=4 m=20
